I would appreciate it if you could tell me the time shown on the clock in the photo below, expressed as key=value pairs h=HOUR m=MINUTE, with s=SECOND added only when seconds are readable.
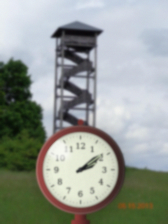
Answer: h=2 m=9
